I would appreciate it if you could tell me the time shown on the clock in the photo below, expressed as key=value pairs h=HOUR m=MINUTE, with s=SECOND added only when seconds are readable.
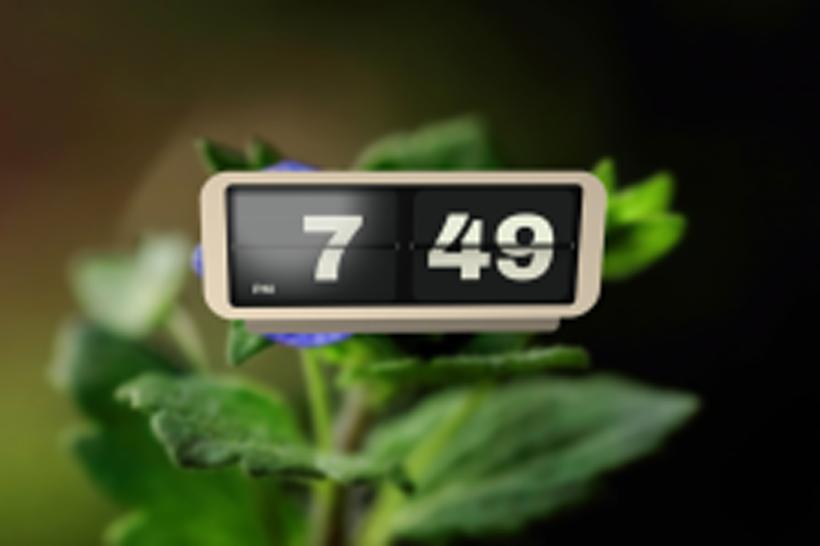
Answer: h=7 m=49
